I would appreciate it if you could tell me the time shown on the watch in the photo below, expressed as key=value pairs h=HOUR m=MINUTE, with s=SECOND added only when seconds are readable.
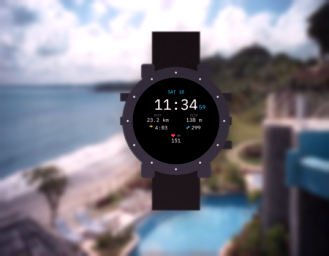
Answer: h=11 m=34
